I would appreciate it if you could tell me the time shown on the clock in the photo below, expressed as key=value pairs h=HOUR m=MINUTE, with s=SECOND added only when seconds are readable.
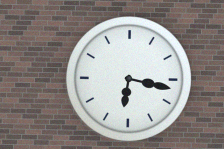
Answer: h=6 m=17
